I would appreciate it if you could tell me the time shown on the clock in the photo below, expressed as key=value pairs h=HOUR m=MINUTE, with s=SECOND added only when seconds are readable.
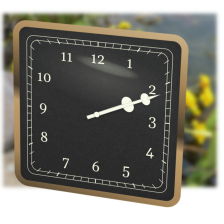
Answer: h=2 m=11
